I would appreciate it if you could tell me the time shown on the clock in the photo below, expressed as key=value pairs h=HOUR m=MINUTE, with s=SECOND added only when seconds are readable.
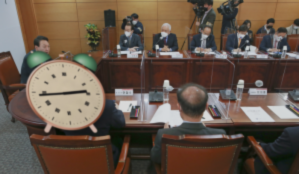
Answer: h=2 m=44
